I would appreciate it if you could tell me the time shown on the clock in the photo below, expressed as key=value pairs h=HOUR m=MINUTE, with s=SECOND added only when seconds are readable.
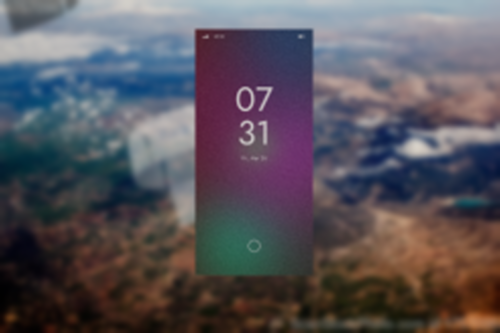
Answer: h=7 m=31
